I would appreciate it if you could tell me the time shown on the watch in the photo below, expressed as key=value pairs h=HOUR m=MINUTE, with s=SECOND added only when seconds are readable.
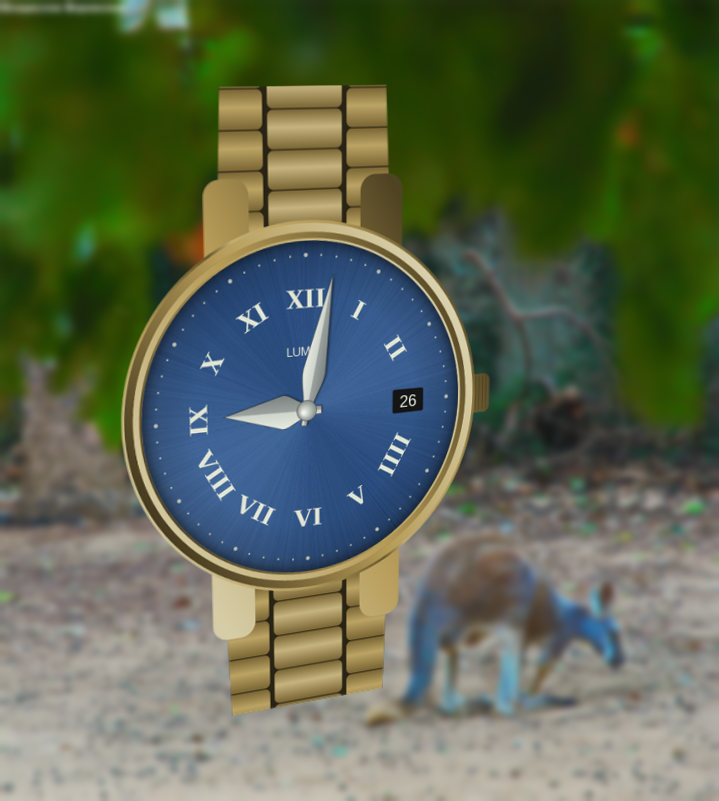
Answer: h=9 m=2
